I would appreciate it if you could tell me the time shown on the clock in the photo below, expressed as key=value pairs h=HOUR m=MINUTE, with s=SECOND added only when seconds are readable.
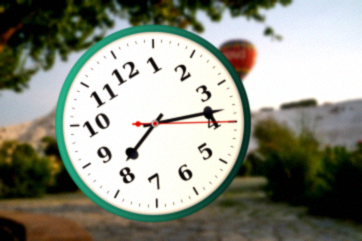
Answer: h=8 m=18 s=20
